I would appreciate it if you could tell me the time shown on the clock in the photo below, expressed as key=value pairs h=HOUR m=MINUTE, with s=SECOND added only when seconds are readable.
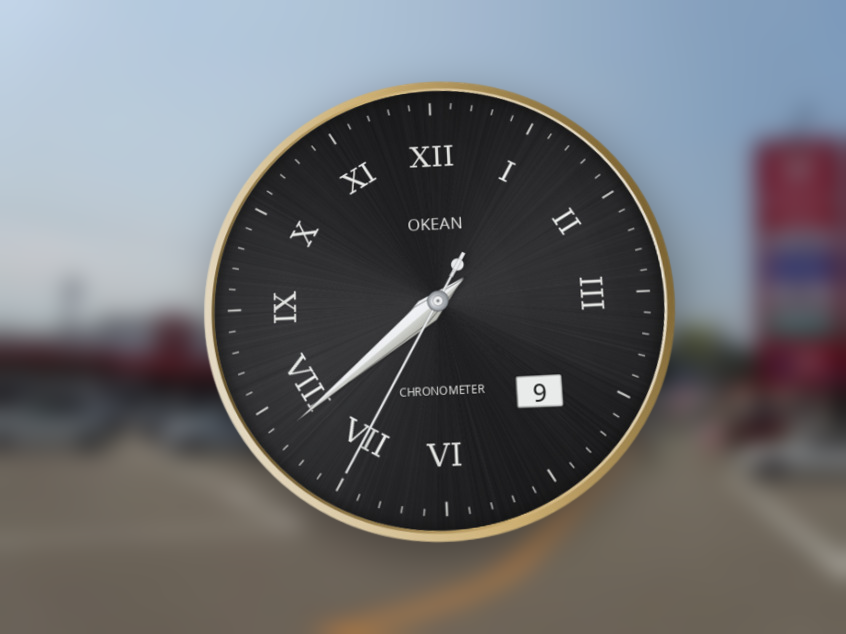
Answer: h=7 m=38 s=35
